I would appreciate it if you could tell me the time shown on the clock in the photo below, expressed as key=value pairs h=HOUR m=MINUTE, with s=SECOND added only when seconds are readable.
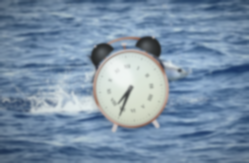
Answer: h=7 m=35
